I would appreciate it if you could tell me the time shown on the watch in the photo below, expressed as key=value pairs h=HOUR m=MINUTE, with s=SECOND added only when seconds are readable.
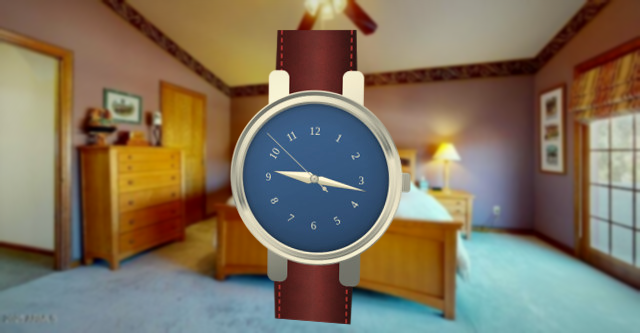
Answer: h=9 m=16 s=52
